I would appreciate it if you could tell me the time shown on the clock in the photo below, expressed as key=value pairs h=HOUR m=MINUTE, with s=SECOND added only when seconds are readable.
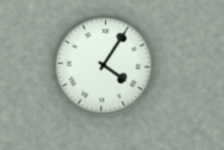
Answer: h=4 m=5
